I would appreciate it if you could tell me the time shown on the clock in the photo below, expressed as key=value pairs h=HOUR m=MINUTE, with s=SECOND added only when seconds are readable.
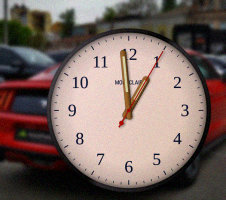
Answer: h=12 m=59 s=5
